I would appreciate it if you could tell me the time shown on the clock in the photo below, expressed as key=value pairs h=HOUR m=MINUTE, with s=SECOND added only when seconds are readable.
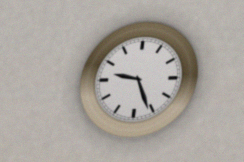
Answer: h=9 m=26
